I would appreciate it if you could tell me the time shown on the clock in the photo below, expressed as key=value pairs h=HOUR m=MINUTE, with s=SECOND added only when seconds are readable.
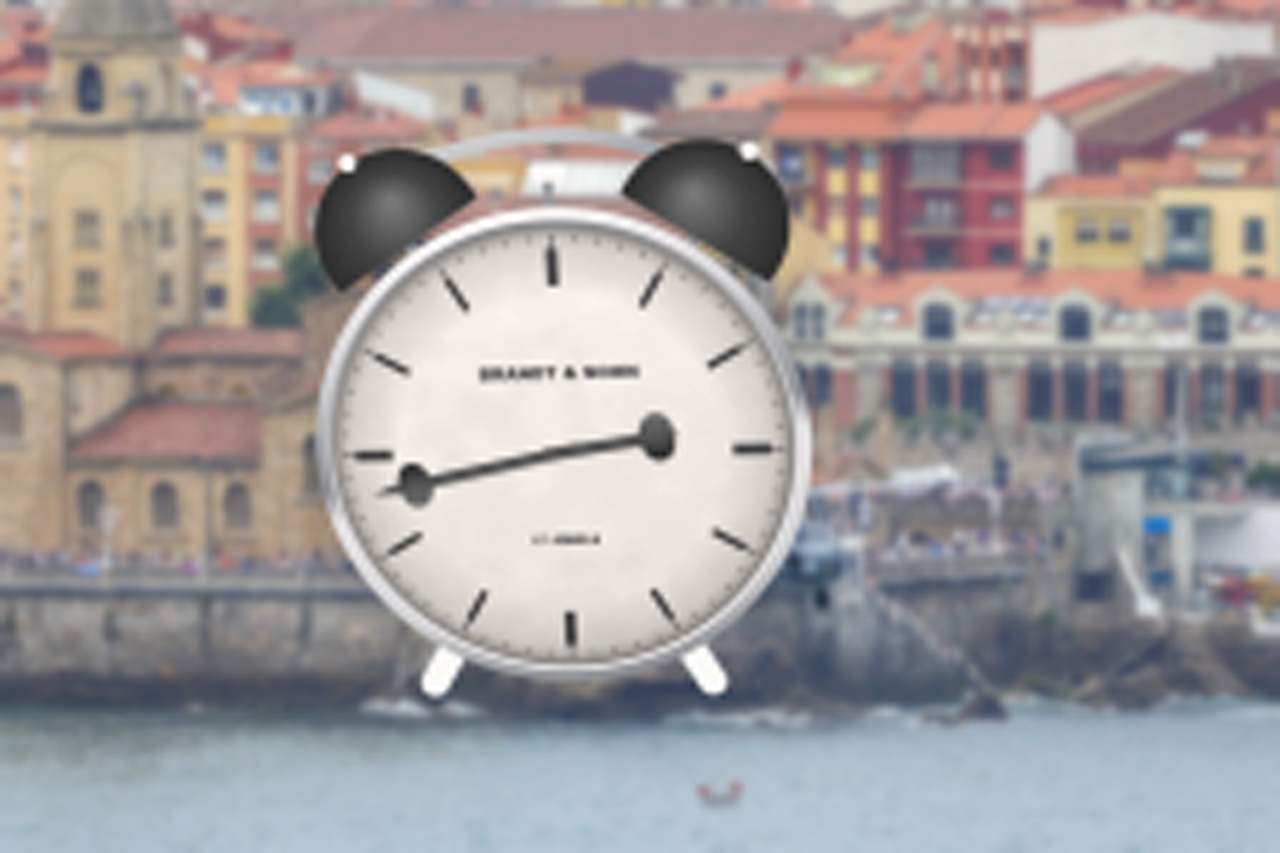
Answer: h=2 m=43
